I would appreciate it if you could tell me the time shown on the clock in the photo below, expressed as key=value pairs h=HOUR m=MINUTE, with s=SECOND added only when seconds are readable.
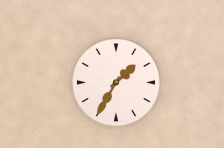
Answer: h=1 m=35
